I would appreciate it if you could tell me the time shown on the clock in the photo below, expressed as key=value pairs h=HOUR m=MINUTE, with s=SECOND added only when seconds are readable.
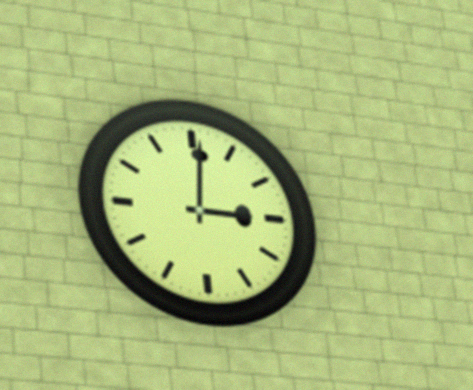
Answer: h=3 m=1
